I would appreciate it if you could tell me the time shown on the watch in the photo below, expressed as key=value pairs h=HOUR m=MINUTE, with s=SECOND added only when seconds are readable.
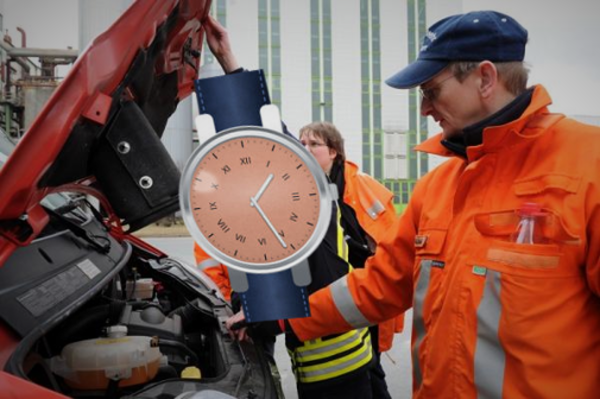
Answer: h=1 m=26
